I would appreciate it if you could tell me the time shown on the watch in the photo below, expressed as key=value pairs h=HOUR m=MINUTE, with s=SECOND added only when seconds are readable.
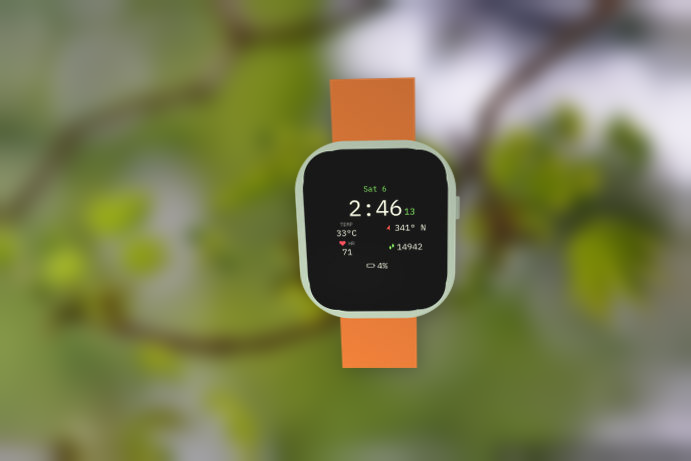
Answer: h=2 m=46 s=13
